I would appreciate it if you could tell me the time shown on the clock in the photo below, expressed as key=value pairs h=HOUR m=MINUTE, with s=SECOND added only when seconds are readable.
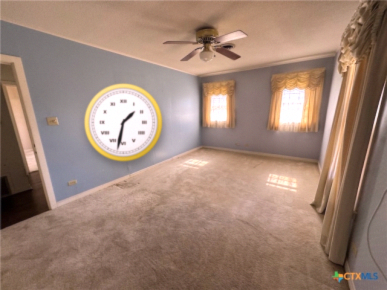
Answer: h=1 m=32
